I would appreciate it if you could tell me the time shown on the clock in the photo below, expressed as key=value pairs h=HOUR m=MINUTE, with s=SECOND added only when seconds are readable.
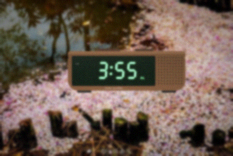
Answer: h=3 m=55
